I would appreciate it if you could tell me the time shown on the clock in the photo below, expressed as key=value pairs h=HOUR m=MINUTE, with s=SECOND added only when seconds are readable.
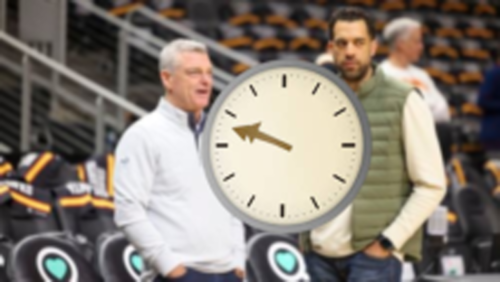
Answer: h=9 m=48
